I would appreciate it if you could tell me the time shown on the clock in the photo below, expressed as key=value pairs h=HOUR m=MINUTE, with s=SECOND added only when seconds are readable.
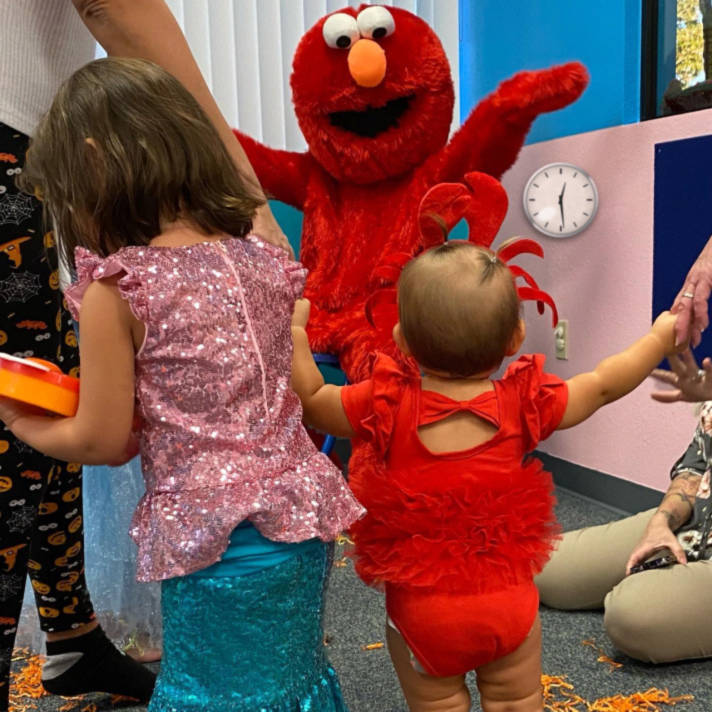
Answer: h=12 m=29
